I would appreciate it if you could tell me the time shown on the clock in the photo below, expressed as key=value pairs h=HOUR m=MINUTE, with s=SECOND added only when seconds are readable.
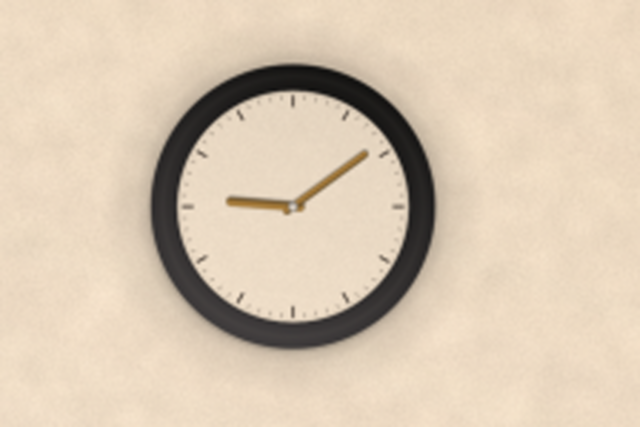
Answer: h=9 m=9
